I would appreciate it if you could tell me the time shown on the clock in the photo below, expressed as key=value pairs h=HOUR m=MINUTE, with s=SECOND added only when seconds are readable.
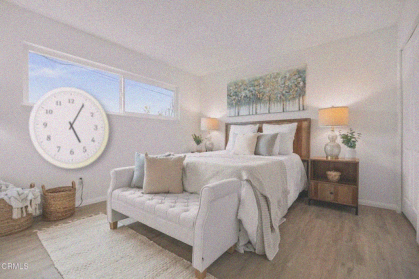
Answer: h=5 m=5
